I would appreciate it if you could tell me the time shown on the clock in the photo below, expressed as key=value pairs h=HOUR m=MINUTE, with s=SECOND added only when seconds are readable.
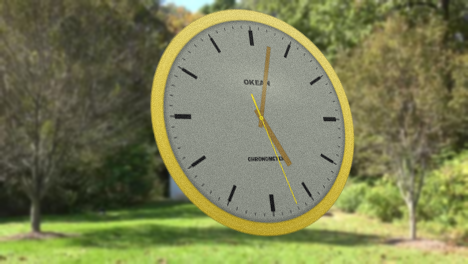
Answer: h=5 m=2 s=27
